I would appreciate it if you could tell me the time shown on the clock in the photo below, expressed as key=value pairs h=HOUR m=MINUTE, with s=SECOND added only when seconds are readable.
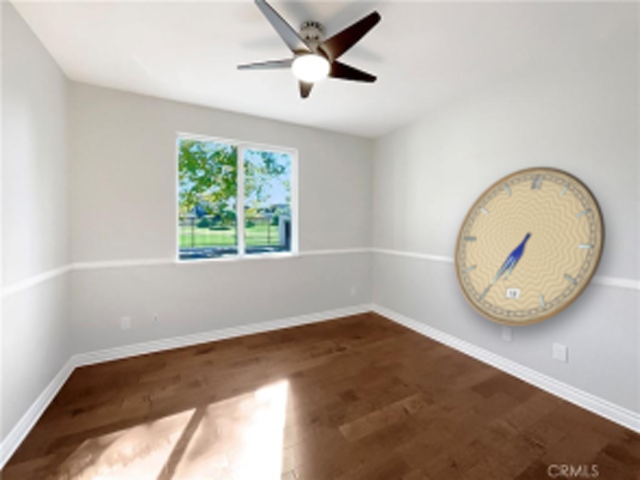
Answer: h=6 m=35
